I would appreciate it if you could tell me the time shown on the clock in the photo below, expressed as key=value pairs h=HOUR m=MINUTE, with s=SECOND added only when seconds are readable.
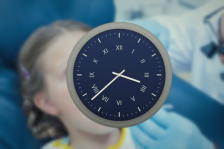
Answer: h=3 m=38
